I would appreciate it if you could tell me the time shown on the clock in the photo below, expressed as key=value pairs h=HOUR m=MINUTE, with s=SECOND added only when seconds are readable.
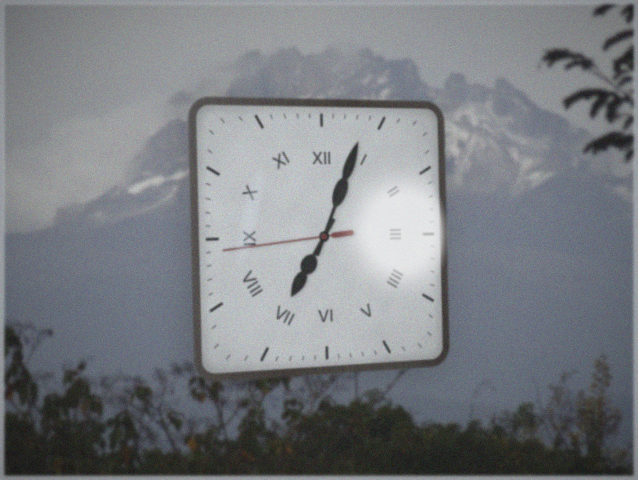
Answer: h=7 m=3 s=44
